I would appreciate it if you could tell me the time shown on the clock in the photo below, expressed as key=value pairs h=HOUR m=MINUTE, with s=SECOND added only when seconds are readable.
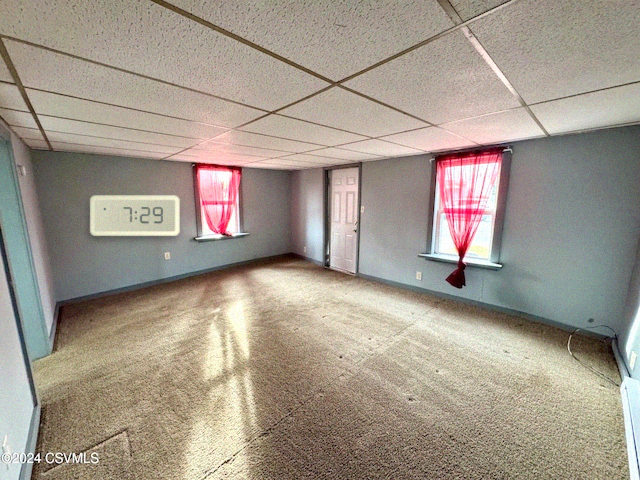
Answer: h=7 m=29
